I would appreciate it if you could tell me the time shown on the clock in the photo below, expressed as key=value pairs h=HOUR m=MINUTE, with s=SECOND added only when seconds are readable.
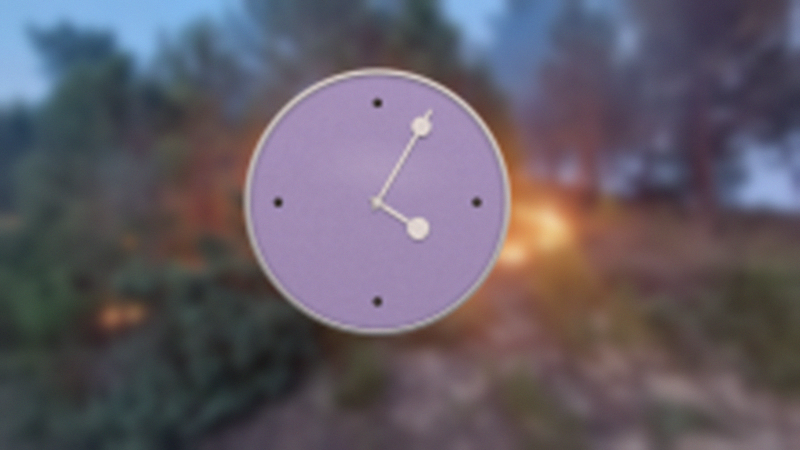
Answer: h=4 m=5
